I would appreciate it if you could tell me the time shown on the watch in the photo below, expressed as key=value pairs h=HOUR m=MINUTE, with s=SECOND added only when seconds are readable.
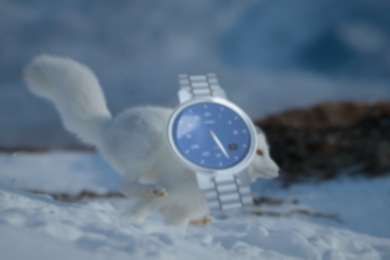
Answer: h=5 m=27
